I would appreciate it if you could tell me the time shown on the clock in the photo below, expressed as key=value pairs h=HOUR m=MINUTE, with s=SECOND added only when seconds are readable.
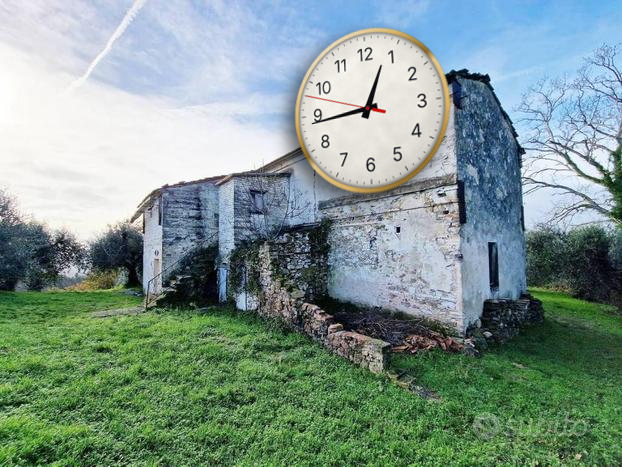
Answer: h=12 m=43 s=48
